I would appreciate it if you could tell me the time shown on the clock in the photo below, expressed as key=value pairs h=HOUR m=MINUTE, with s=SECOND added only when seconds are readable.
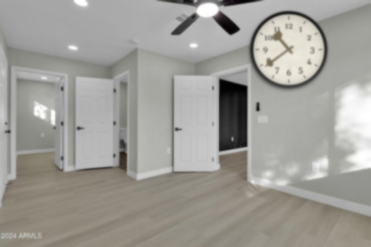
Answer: h=10 m=39
